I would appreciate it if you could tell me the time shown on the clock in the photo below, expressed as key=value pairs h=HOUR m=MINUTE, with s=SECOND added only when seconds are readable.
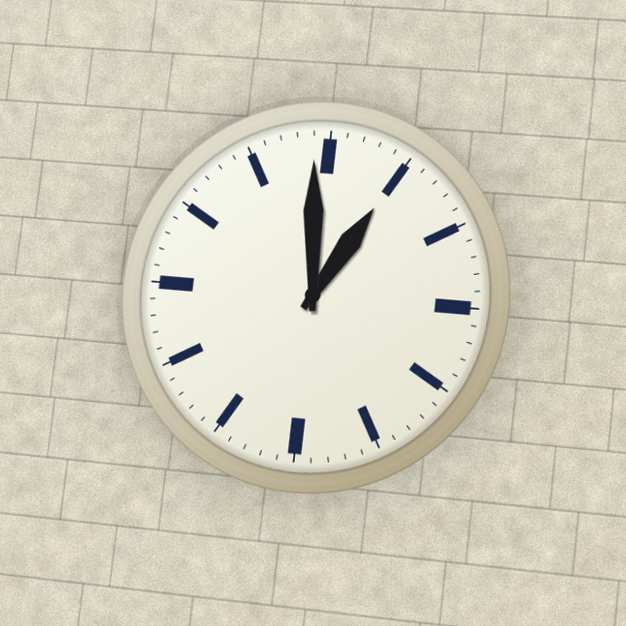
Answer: h=12 m=59
